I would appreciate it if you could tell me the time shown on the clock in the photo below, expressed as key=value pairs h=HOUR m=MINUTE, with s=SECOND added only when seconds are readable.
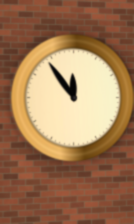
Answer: h=11 m=54
